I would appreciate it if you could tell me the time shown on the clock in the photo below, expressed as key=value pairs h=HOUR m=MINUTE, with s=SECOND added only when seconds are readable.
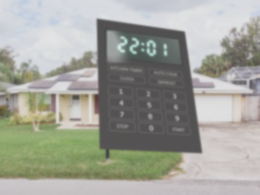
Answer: h=22 m=1
